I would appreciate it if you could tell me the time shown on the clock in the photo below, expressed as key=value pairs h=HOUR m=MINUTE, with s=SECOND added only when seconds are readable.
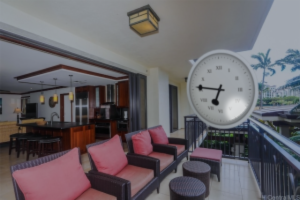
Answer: h=6 m=46
